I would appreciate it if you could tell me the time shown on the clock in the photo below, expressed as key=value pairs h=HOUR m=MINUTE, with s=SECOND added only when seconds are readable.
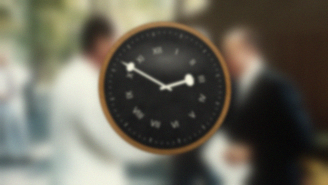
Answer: h=2 m=52
